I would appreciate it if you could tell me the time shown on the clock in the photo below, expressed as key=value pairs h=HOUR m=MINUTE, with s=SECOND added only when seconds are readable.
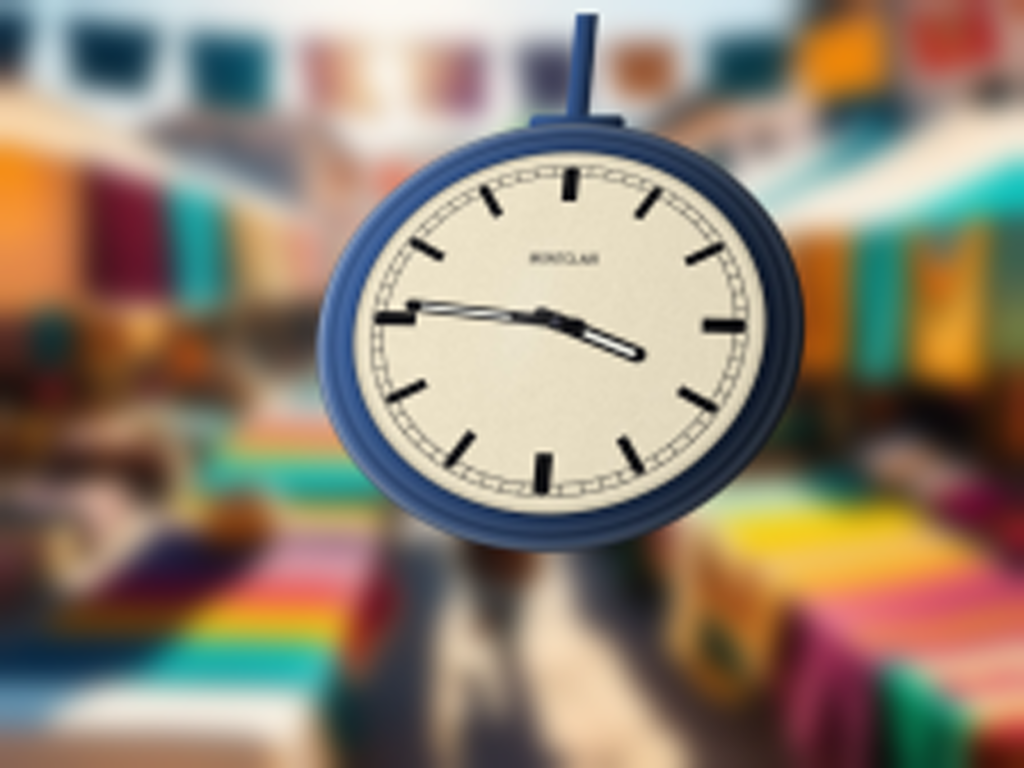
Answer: h=3 m=46
